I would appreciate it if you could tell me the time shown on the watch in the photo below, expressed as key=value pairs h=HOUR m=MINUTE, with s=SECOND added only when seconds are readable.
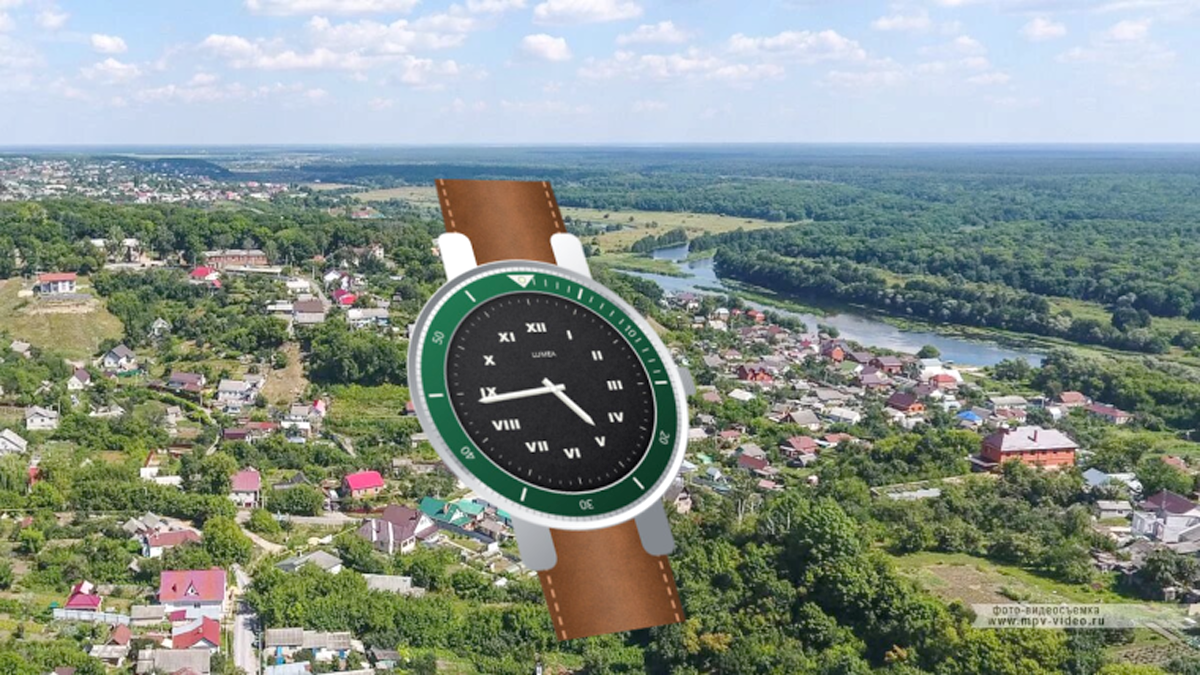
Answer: h=4 m=44
